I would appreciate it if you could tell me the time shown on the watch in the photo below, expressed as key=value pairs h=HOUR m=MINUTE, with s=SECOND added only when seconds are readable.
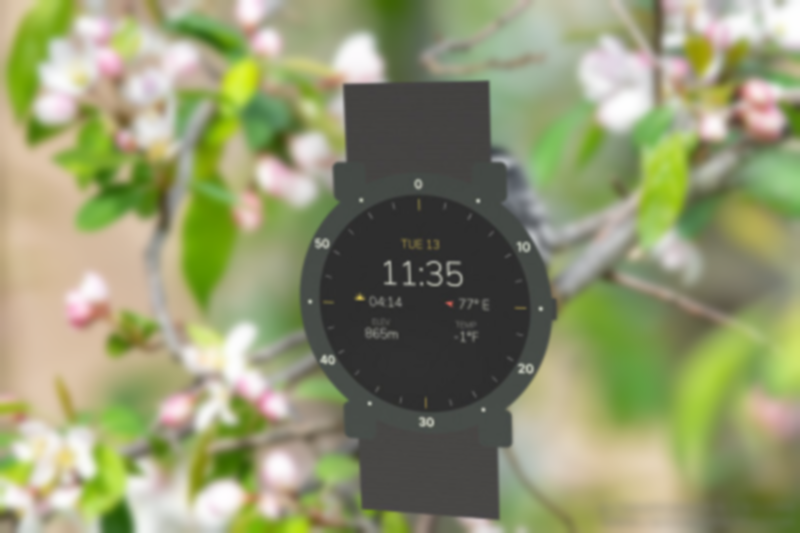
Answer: h=11 m=35
